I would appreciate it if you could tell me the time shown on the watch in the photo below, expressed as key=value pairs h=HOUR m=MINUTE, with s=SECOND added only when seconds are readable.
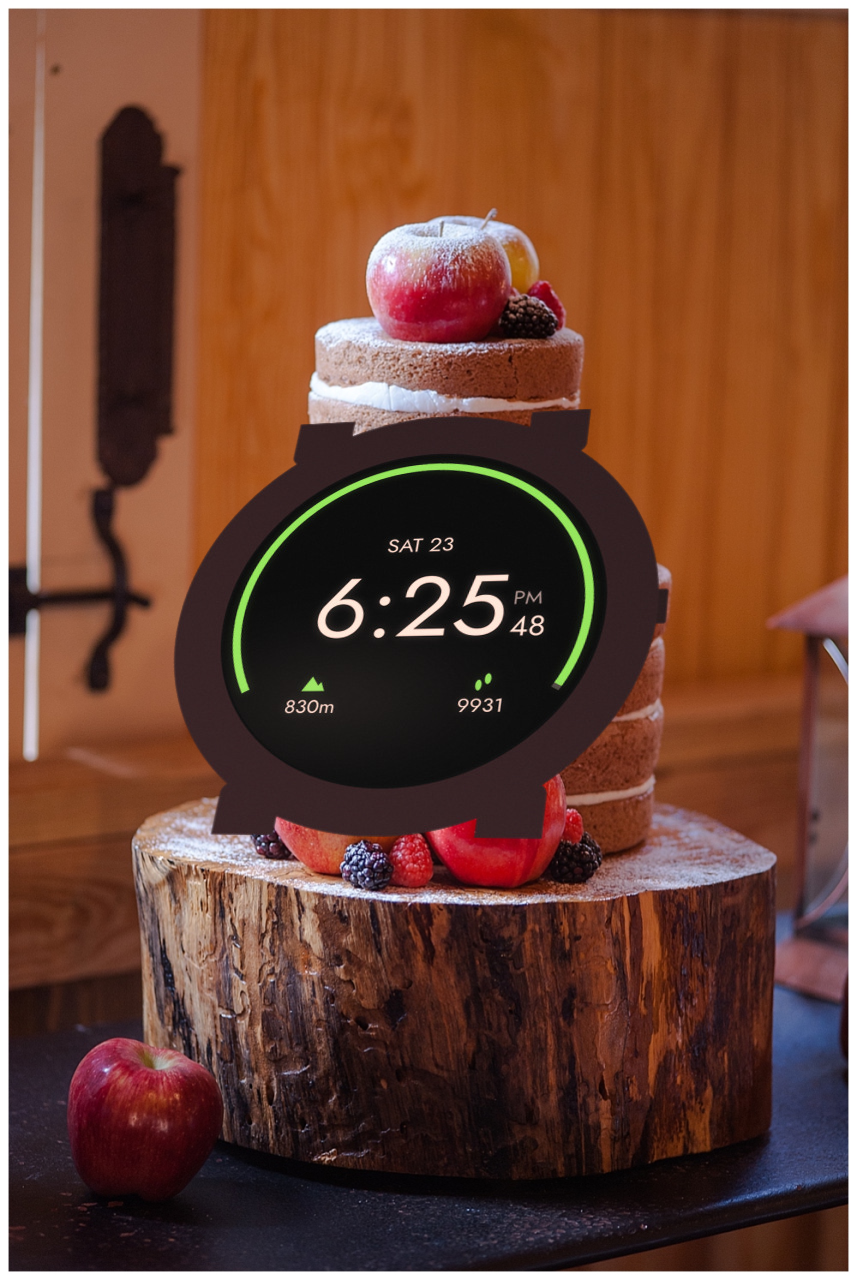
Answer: h=6 m=25 s=48
